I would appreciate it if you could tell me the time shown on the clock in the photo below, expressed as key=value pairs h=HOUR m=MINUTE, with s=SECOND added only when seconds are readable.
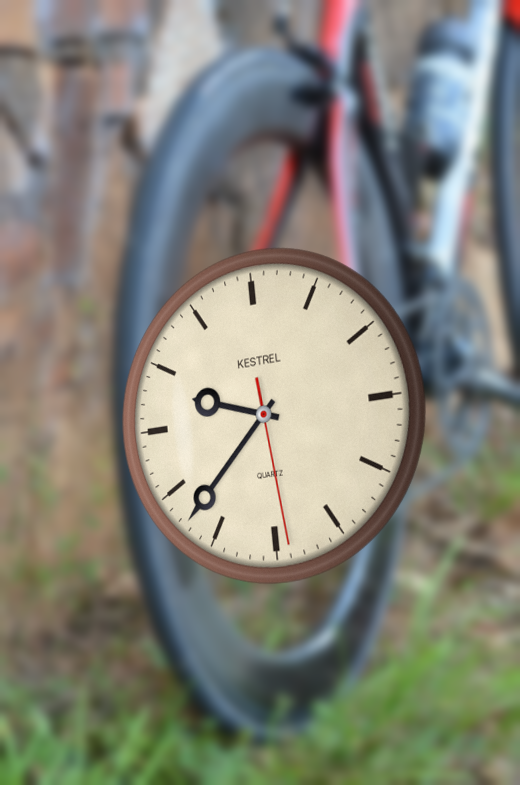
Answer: h=9 m=37 s=29
